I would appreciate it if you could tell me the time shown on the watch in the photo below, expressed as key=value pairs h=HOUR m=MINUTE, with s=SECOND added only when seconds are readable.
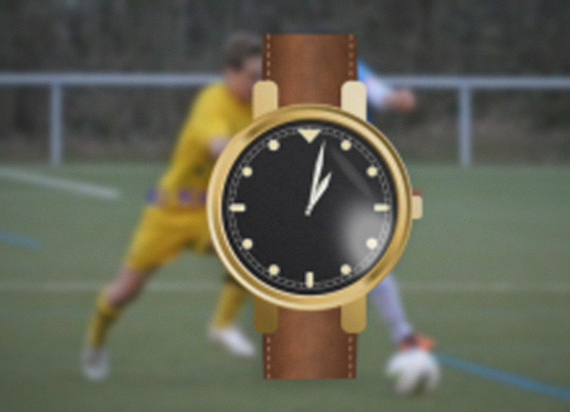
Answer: h=1 m=2
